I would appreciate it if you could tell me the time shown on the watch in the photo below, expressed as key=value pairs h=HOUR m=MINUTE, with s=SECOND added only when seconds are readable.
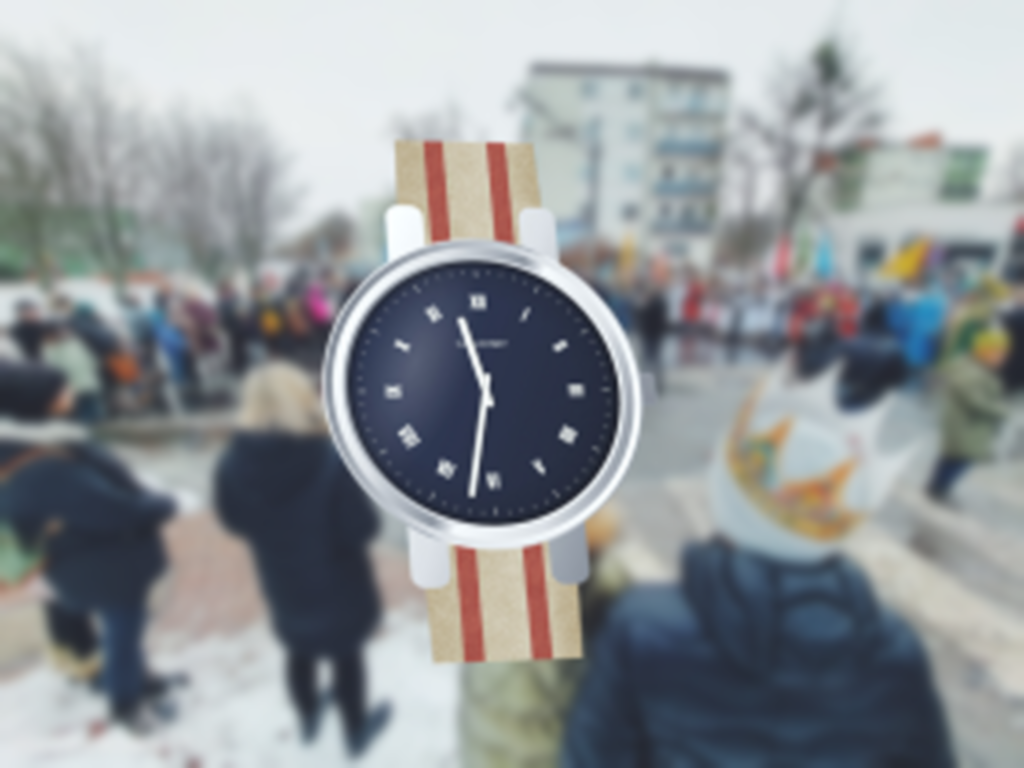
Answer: h=11 m=32
